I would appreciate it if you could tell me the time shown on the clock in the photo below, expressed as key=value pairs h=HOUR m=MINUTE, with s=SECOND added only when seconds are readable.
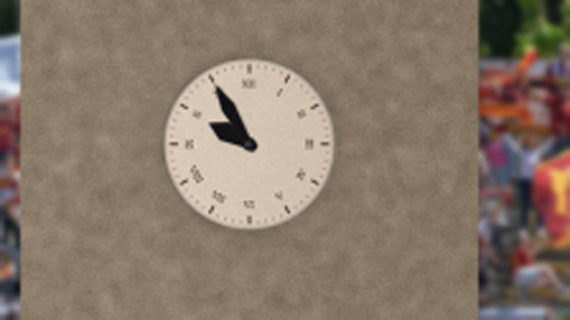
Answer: h=9 m=55
